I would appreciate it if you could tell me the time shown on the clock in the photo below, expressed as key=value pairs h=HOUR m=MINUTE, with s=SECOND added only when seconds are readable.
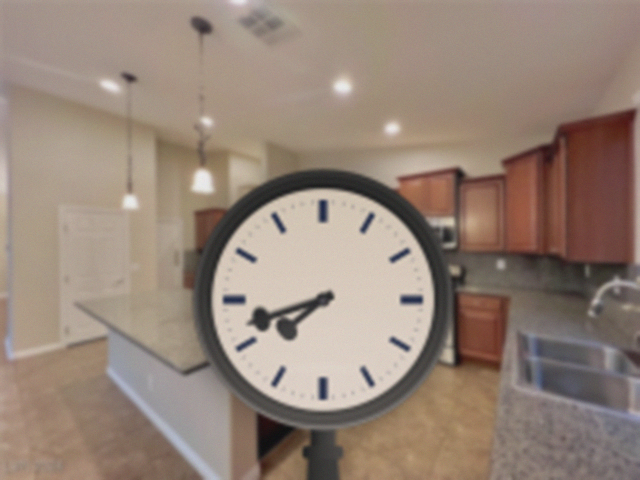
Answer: h=7 m=42
